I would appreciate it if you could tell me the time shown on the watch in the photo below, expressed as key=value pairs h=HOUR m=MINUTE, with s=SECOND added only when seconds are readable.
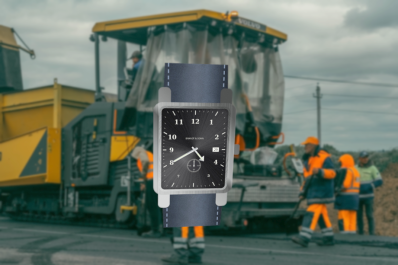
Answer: h=4 m=40
